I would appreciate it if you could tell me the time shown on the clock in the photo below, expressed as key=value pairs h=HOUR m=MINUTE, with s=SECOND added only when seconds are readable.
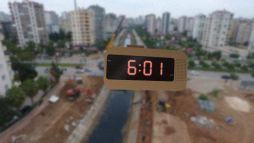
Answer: h=6 m=1
